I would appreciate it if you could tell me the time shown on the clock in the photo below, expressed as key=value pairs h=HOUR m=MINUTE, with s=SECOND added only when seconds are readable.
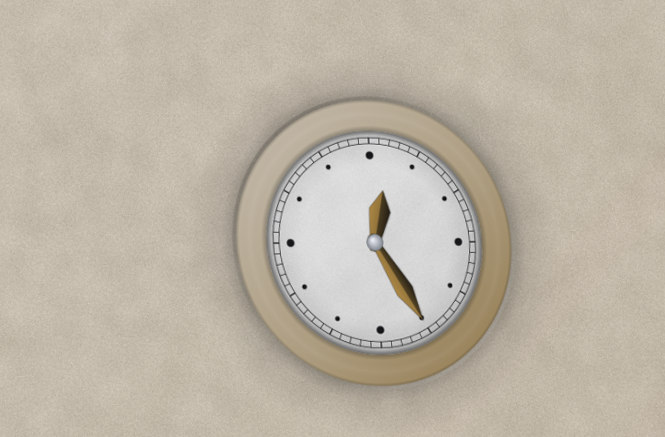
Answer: h=12 m=25
